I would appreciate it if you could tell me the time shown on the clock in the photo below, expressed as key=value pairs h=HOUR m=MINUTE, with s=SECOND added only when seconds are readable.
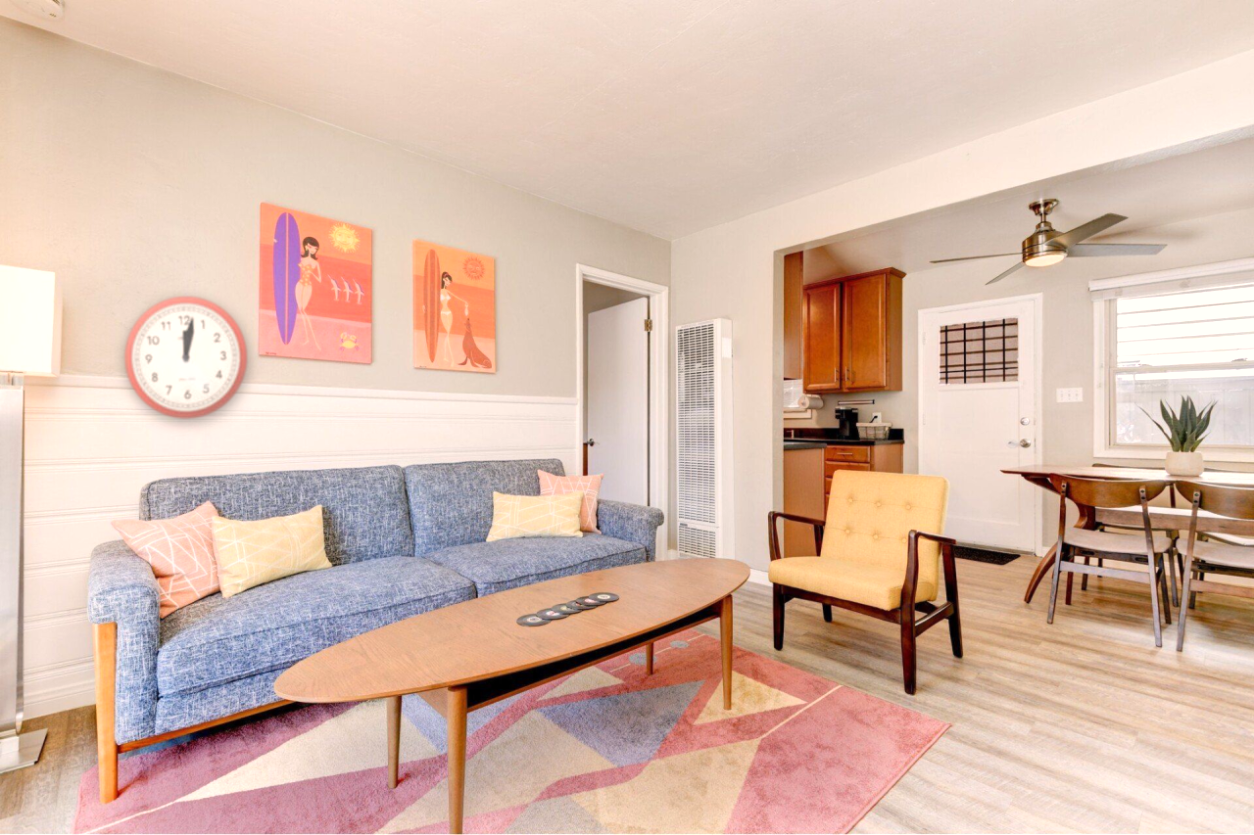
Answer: h=12 m=2
